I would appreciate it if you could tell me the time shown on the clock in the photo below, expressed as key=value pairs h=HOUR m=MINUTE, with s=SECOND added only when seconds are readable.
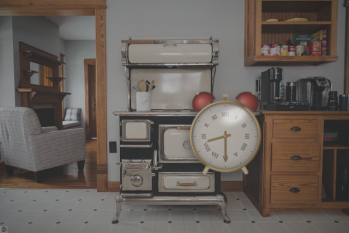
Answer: h=8 m=30
